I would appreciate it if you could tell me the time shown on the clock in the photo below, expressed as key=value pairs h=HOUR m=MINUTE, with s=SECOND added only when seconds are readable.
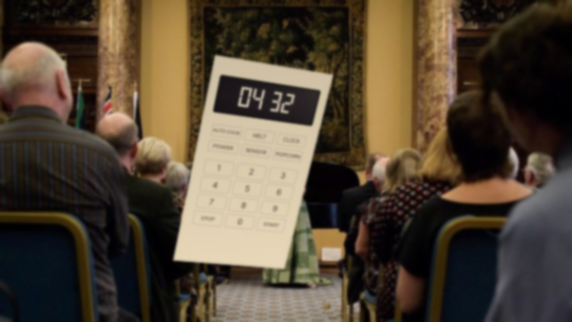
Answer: h=4 m=32
